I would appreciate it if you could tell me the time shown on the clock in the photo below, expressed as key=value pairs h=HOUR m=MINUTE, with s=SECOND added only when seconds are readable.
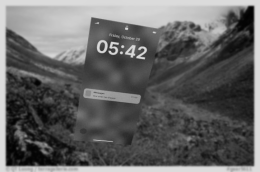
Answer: h=5 m=42
